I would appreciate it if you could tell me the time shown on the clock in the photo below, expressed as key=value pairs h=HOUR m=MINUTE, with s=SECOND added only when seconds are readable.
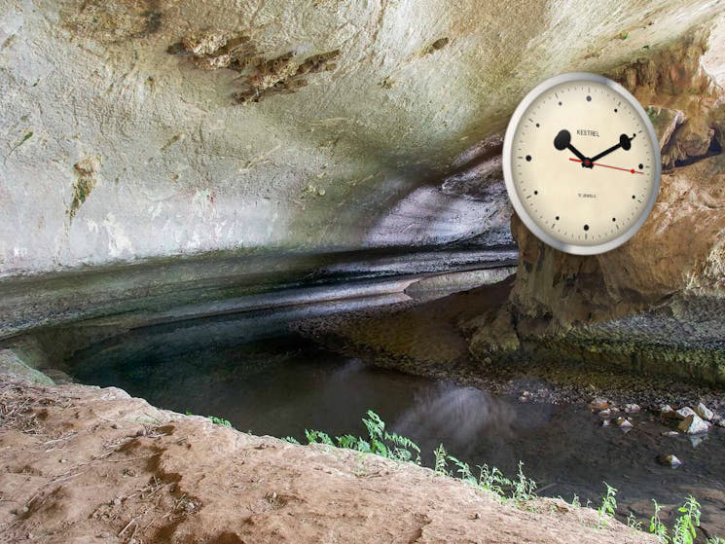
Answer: h=10 m=10 s=16
